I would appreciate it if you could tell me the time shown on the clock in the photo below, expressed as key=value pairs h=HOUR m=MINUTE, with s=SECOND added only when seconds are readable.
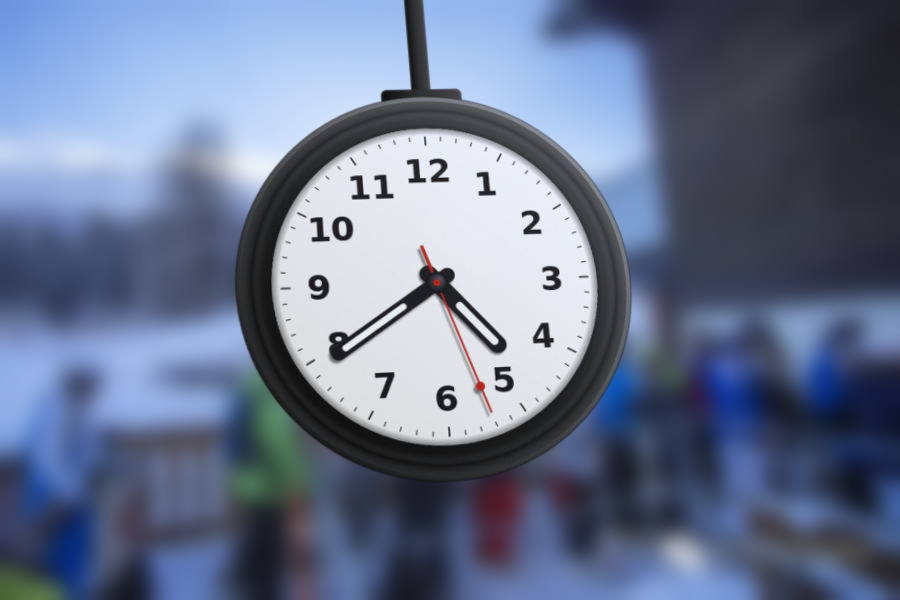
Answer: h=4 m=39 s=27
